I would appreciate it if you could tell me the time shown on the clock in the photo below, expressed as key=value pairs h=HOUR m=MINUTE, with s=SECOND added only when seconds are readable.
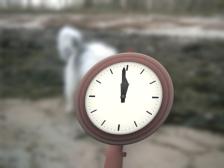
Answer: h=11 m=59
